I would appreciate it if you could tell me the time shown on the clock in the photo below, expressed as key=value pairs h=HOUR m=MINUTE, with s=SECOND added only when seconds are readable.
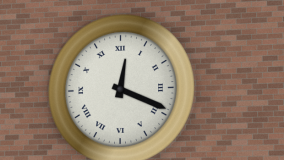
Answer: h=12 m=19
